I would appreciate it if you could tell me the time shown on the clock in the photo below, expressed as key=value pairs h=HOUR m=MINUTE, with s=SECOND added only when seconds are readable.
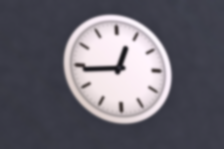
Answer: h=12 m=44
